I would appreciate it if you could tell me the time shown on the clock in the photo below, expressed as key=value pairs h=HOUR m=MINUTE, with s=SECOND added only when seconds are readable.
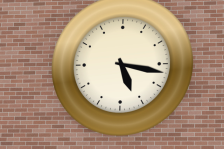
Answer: h=5 m=17
